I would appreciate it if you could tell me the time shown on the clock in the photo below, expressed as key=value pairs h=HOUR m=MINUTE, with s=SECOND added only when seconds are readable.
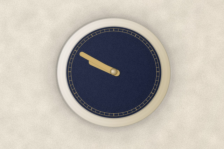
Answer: h=9 m=50
